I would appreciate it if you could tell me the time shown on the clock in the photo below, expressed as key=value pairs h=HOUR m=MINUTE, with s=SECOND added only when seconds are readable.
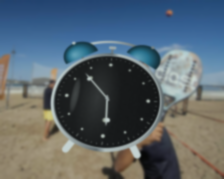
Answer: h=5 m=53
